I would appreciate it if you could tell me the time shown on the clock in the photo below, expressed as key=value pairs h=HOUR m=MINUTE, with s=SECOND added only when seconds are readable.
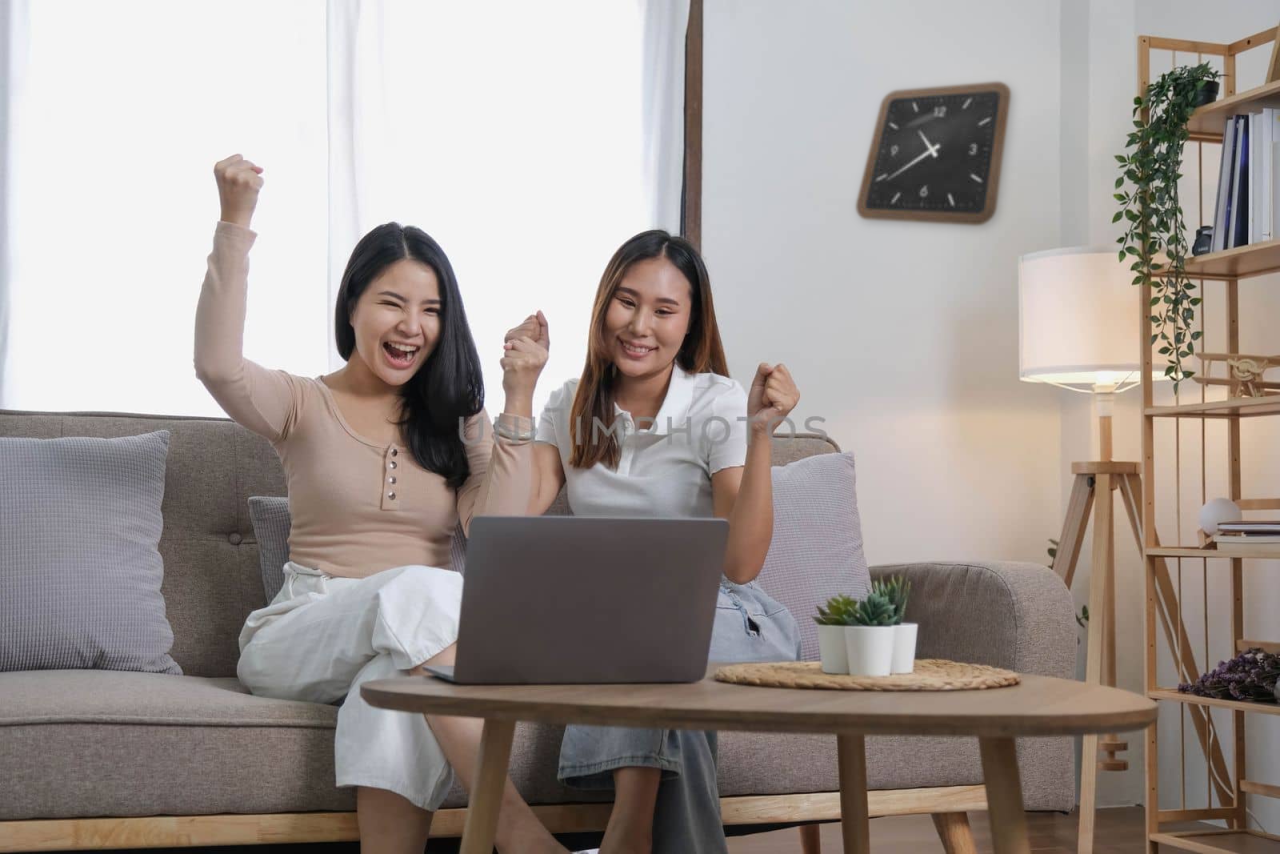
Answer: h=10 m=39
